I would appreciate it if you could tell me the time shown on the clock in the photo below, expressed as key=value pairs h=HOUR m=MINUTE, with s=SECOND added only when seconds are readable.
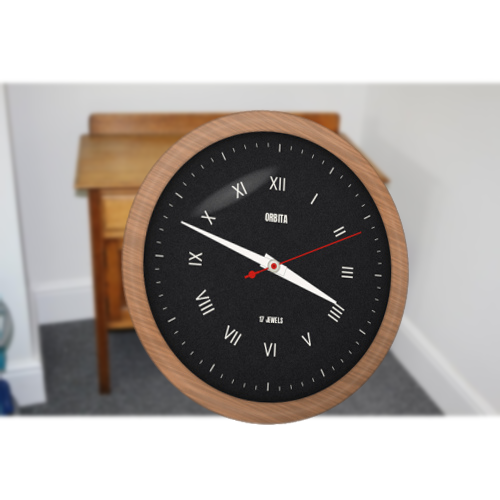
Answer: h=3 m=48 s=11
